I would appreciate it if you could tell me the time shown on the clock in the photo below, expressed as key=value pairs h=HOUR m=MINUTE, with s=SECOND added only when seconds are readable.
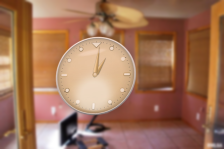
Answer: h=1 m=1
